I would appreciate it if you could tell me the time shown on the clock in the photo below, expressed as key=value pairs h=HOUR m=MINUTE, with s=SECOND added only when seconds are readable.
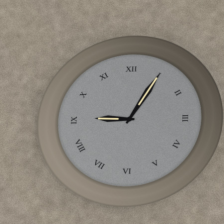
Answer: h=9 m=5
